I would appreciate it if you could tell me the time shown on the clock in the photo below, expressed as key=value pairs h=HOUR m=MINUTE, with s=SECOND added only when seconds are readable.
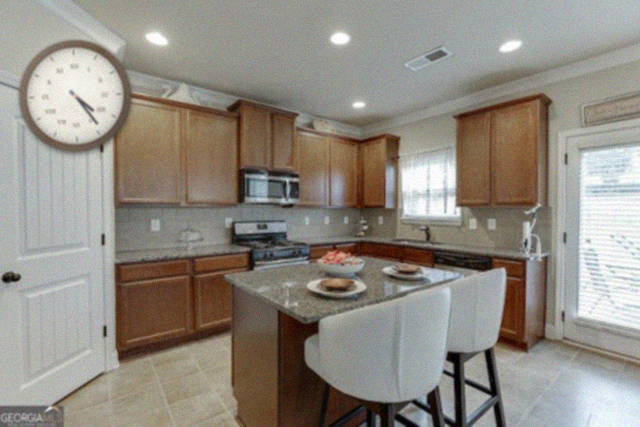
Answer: h=4 m=24
